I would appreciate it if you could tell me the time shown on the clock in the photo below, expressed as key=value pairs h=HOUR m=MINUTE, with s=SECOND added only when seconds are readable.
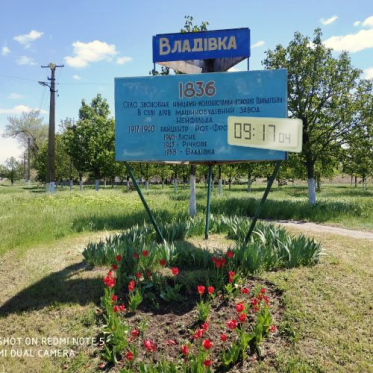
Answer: h=9 m=17 s=4
